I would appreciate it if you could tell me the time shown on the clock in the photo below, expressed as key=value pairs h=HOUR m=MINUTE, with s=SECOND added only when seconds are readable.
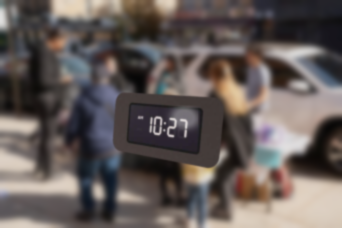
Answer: h=10 m=27
